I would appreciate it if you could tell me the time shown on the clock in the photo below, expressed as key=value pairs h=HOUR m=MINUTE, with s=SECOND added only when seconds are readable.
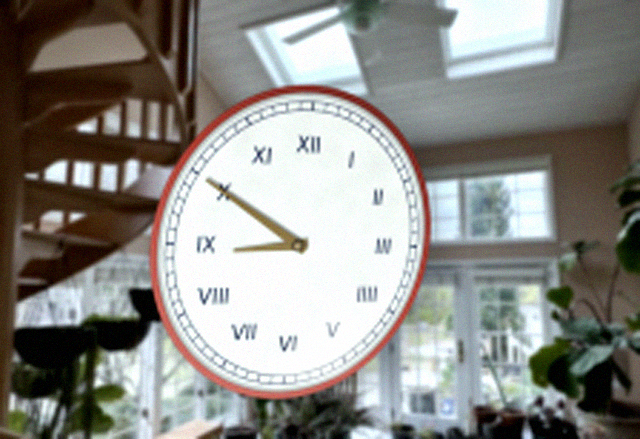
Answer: h=8 m=50
